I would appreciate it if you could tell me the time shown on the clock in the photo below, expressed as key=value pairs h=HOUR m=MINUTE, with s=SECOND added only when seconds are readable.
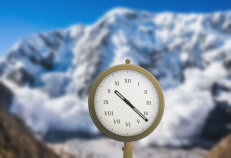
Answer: h=10 m=22
